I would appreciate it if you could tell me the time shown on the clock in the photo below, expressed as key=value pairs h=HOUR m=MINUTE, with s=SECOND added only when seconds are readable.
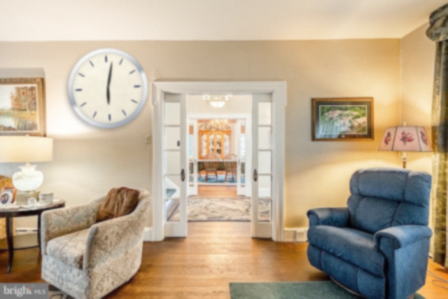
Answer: h=6 m=2
